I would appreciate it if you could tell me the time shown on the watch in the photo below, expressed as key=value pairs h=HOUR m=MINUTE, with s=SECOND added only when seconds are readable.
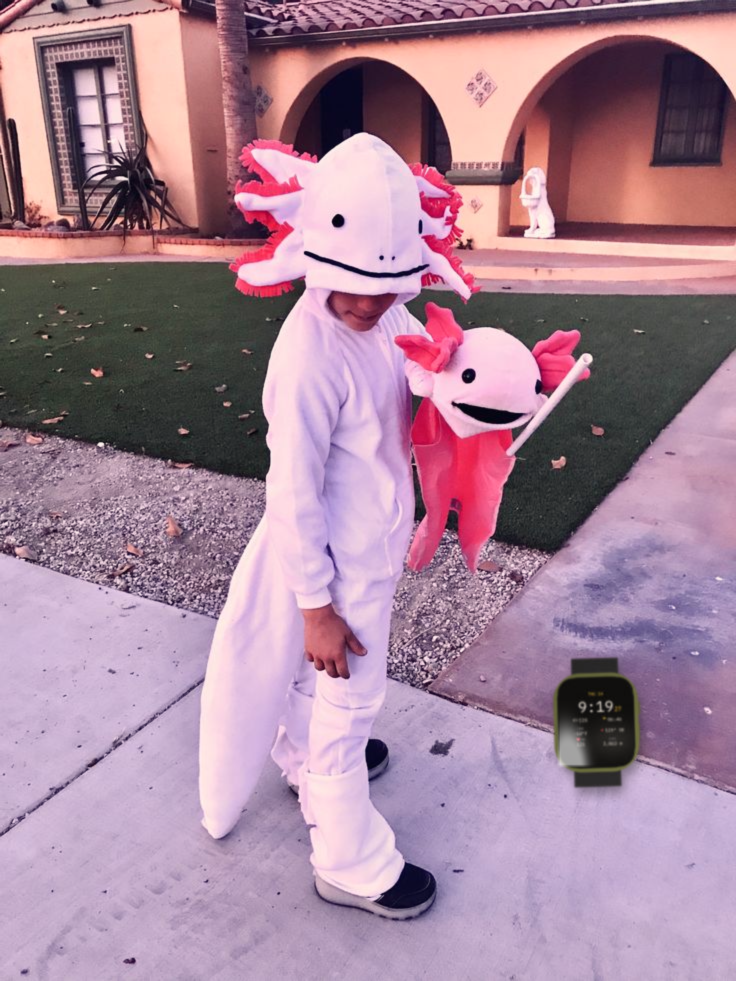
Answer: h=9 m=19
